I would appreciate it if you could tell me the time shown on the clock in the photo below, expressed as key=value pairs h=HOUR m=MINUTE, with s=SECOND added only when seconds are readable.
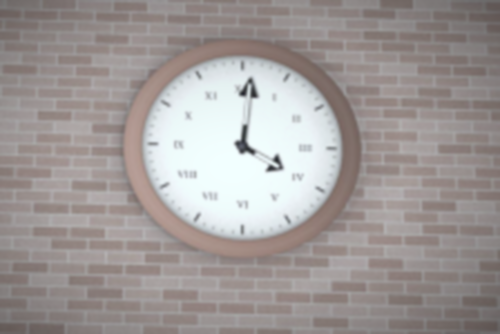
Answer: h=4 m=1
